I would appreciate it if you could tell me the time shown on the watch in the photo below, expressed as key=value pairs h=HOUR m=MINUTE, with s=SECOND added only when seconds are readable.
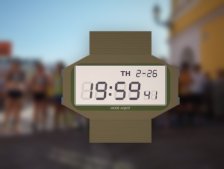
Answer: h=19 m=59 s=41
